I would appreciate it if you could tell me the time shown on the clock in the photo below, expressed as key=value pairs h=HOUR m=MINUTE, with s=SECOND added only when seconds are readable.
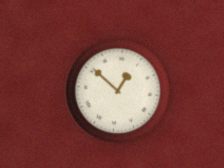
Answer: h=12 m=51
